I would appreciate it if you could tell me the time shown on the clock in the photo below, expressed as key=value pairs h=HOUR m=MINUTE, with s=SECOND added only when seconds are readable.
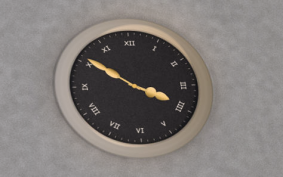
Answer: h=3 m=51
